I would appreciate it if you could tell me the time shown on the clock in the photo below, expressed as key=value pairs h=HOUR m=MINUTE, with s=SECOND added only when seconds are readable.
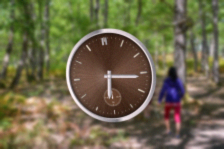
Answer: h=6 m=16
